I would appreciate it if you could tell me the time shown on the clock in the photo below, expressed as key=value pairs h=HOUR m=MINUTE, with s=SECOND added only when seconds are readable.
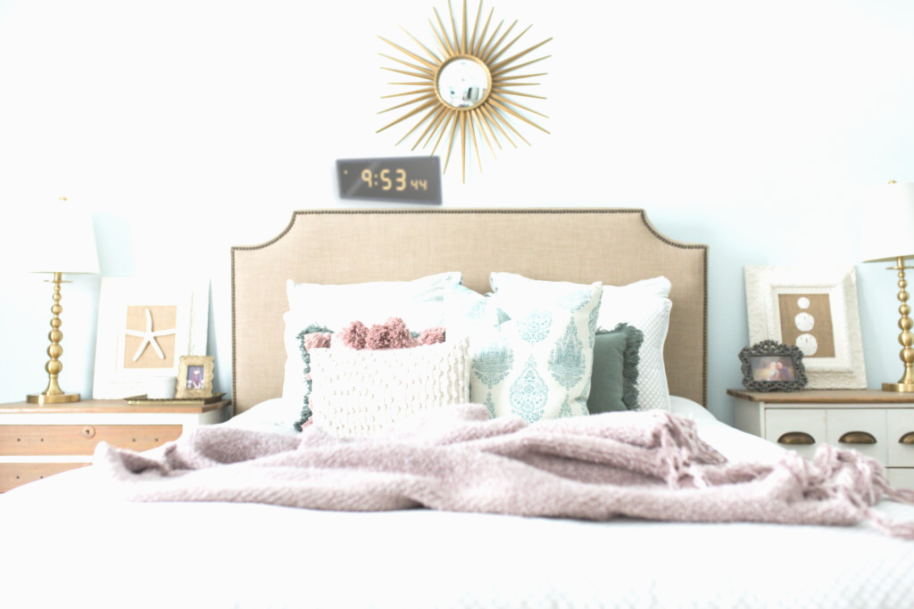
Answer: h=9 m=53
